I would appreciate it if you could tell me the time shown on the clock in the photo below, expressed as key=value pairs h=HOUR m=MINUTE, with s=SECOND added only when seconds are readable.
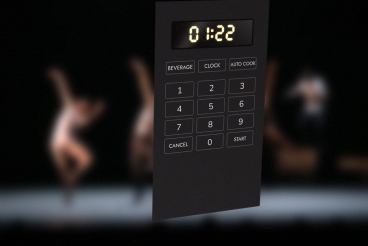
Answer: h=1 m=22
